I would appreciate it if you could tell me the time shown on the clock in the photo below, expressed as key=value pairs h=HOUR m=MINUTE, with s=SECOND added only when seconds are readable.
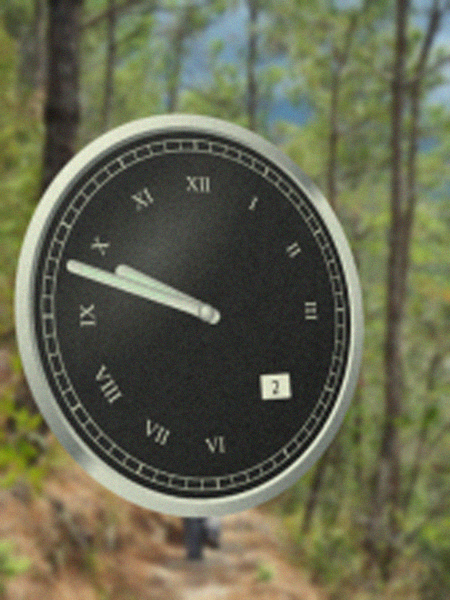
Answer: h=9 m=48
